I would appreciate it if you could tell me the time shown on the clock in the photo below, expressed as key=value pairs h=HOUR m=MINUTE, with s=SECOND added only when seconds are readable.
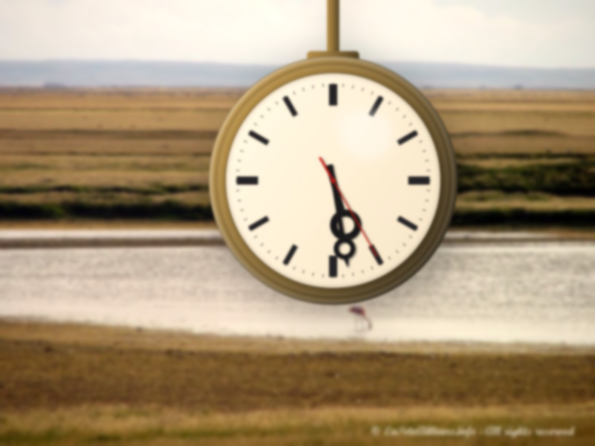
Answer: h=5 m=28 s=25
